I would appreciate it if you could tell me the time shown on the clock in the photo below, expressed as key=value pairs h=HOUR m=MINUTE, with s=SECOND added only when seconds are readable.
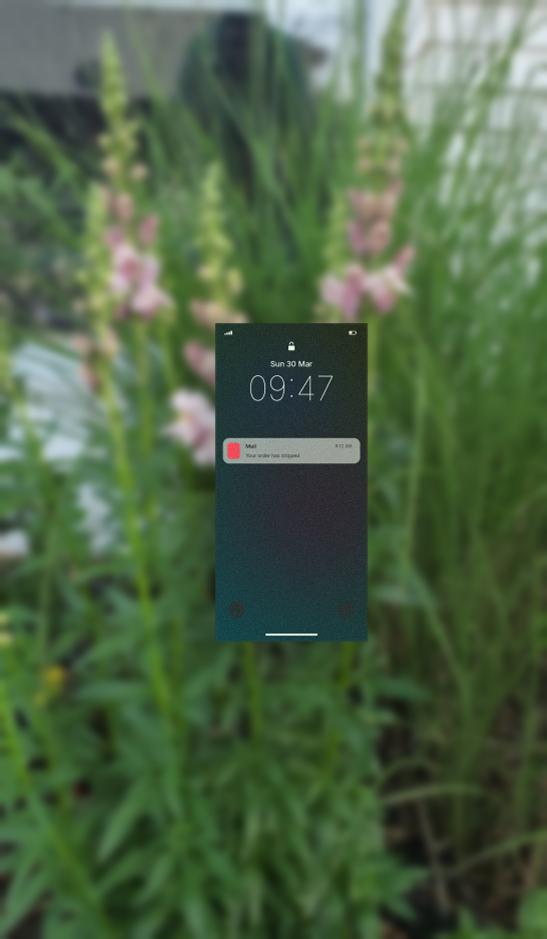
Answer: h=9 m=47
